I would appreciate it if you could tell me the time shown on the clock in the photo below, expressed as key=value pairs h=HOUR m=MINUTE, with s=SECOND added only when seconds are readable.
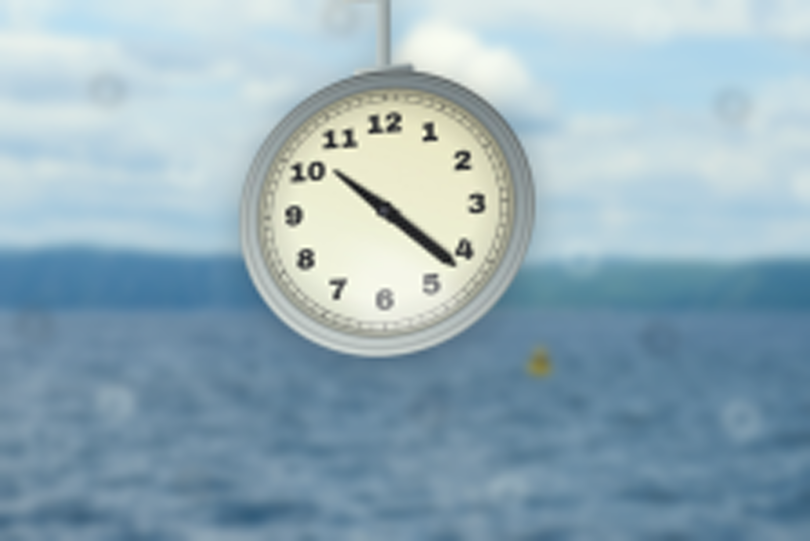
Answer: h=10 m=22
